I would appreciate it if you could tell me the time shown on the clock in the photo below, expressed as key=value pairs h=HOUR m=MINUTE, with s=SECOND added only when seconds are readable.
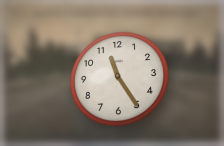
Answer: h=11 m=25
